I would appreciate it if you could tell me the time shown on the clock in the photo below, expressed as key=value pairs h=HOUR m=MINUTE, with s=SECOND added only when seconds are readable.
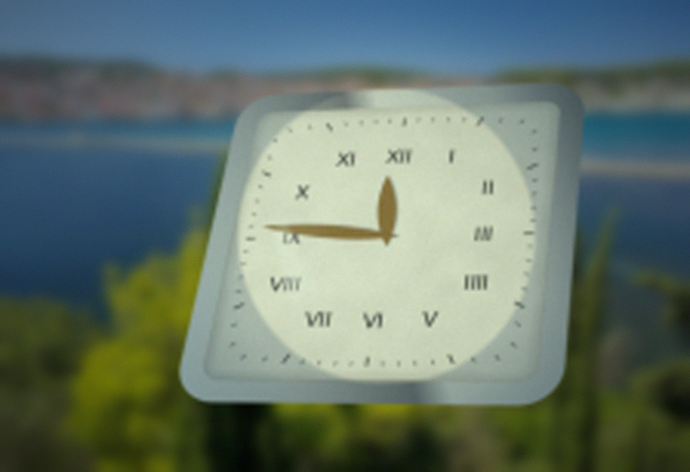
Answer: h=11 m=46
